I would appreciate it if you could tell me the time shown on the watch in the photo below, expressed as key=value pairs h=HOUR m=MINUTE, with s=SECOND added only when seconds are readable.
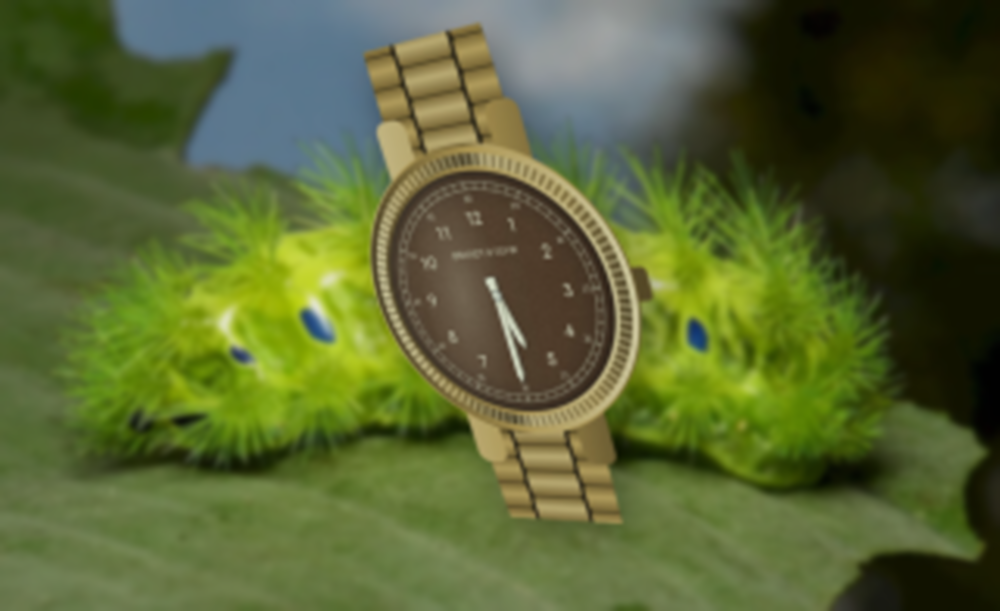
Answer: h=5 m=30
